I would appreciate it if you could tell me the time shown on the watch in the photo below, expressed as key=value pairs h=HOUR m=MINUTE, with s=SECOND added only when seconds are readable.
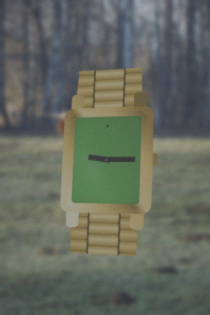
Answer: h=9 m=15
